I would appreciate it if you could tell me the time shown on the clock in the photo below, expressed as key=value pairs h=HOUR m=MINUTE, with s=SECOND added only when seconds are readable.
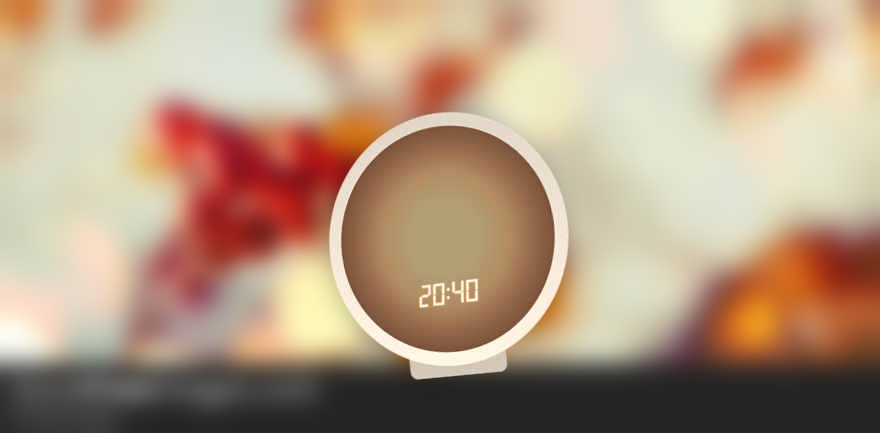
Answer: h=20 m=40
